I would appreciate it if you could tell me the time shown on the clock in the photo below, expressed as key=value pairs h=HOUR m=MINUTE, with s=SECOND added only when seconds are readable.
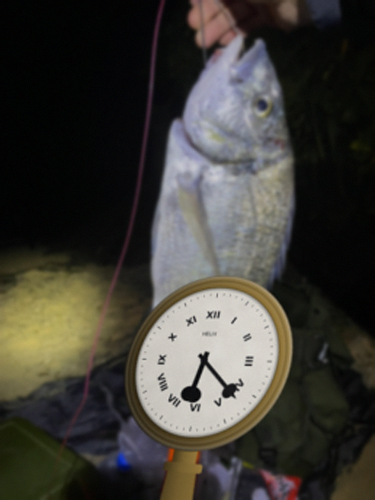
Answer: h=6 m=22
